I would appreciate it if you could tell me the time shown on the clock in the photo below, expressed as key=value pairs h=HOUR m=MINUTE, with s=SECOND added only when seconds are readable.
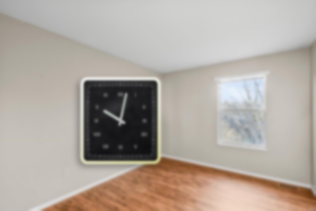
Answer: h=10 m=2
